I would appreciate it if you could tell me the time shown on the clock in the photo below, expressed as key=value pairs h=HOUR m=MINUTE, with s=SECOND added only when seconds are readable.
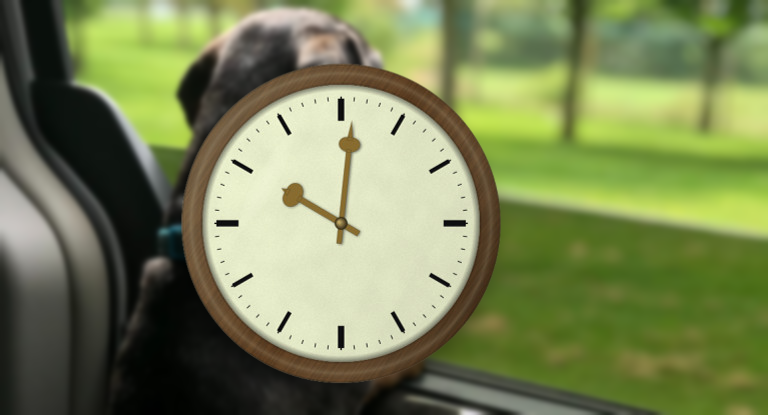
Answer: h=10 m=1
